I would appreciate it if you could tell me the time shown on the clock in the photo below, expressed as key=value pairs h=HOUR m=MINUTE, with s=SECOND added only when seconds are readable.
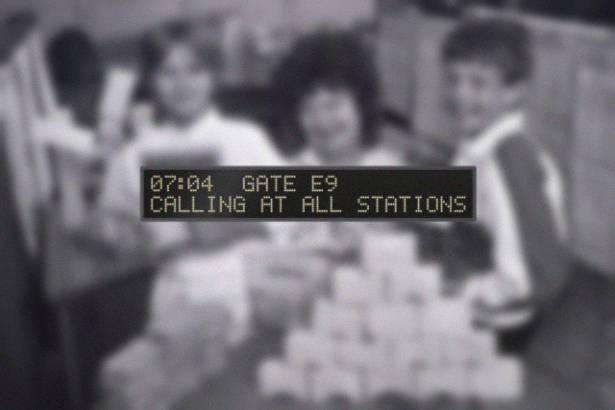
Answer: h=7 m=4
